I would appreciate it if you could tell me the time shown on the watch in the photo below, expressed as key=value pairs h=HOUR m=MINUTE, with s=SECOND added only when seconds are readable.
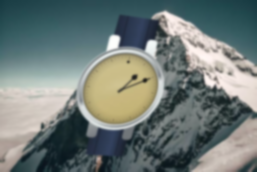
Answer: h=1 m=10
